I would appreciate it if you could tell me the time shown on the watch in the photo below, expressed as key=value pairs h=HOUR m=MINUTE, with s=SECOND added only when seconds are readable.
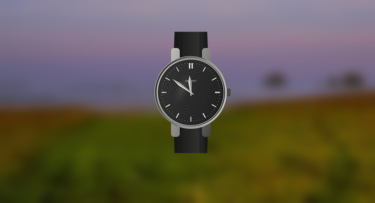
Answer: h=11 m=51
